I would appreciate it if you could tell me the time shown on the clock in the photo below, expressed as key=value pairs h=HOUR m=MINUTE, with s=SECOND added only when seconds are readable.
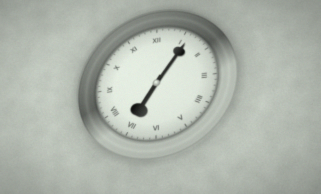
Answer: h=7 m=6
